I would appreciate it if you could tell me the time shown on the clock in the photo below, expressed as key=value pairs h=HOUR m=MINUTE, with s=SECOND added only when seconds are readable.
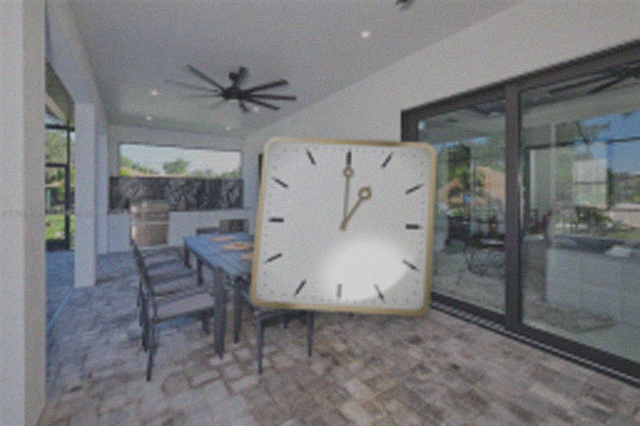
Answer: h=1 m=0
